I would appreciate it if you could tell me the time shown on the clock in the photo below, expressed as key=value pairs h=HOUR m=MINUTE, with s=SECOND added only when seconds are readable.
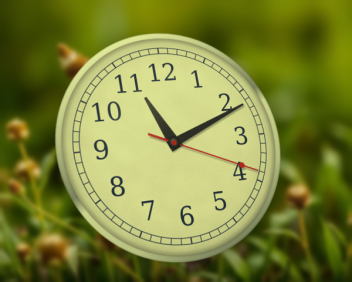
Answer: h=11 m=11 s=19
